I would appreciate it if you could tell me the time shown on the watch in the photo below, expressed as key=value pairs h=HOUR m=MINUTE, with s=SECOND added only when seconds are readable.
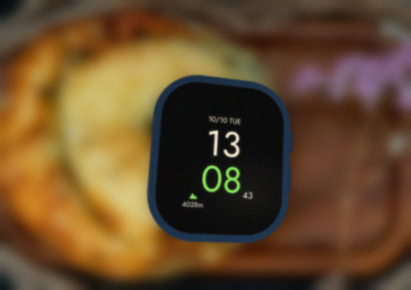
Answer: h=13 m=8
